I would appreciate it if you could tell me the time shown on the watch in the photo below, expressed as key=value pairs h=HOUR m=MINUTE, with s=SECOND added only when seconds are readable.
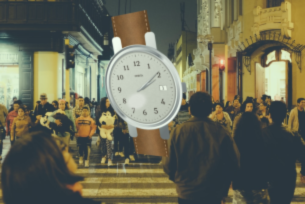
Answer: h=2 m=9
